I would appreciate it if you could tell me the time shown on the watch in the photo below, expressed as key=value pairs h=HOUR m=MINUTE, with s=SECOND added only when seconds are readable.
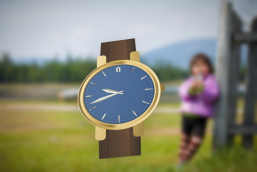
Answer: h=9 m=42
